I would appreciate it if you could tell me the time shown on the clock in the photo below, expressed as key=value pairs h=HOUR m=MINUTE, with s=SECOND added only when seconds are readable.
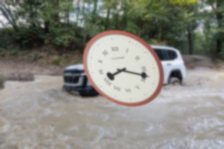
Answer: h=8 m=18
